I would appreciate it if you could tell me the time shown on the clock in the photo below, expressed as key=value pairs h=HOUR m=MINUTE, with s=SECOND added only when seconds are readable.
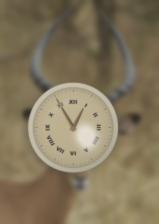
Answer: h=12 m=55
